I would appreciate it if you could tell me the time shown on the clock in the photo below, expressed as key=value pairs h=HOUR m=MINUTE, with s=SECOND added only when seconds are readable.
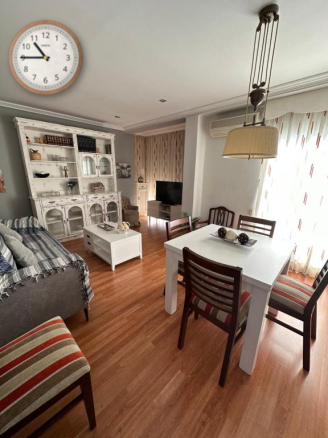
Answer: h=10 m=45
